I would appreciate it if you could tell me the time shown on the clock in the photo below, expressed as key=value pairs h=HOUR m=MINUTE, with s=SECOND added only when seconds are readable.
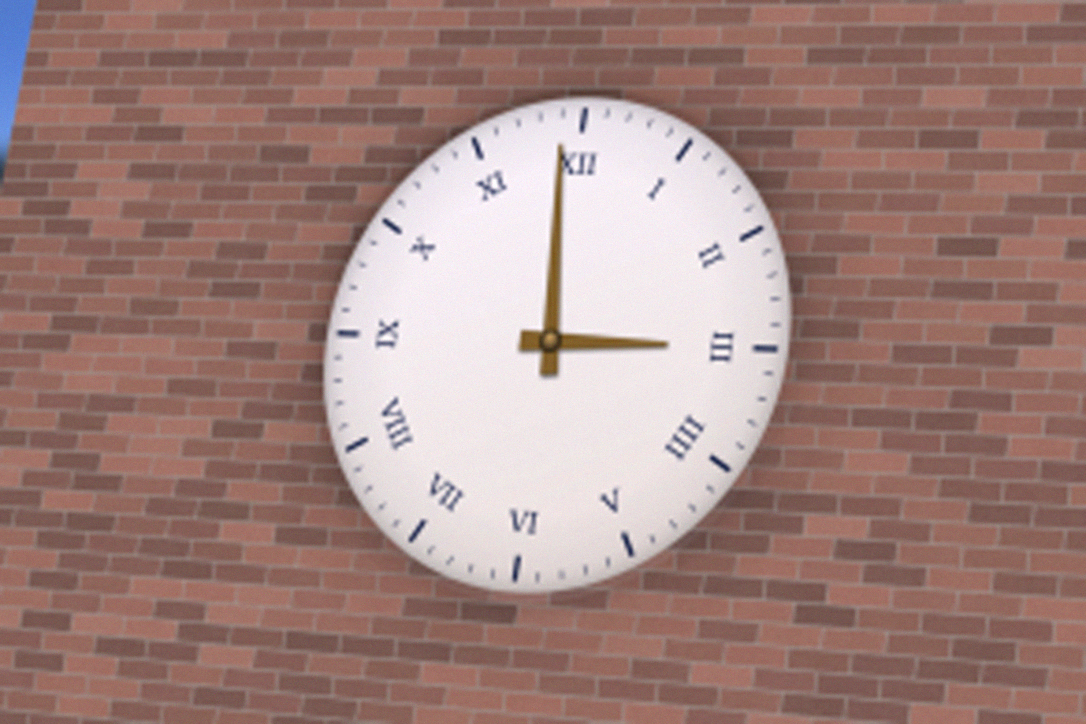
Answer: h=2 m=59
